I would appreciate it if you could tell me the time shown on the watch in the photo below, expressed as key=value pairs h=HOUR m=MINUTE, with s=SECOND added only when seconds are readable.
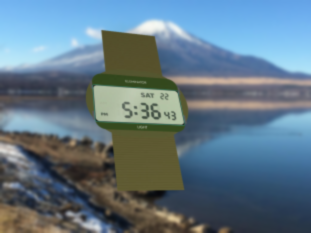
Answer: h=5 m=36 s=43
